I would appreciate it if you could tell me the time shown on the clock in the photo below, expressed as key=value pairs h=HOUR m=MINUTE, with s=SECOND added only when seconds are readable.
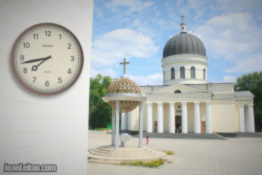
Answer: h=7 m=43
